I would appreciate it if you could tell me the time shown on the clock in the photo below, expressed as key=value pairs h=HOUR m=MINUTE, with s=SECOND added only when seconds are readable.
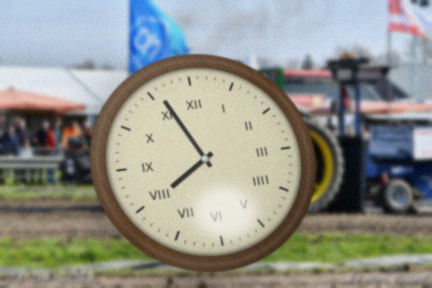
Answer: h=7 m=56
